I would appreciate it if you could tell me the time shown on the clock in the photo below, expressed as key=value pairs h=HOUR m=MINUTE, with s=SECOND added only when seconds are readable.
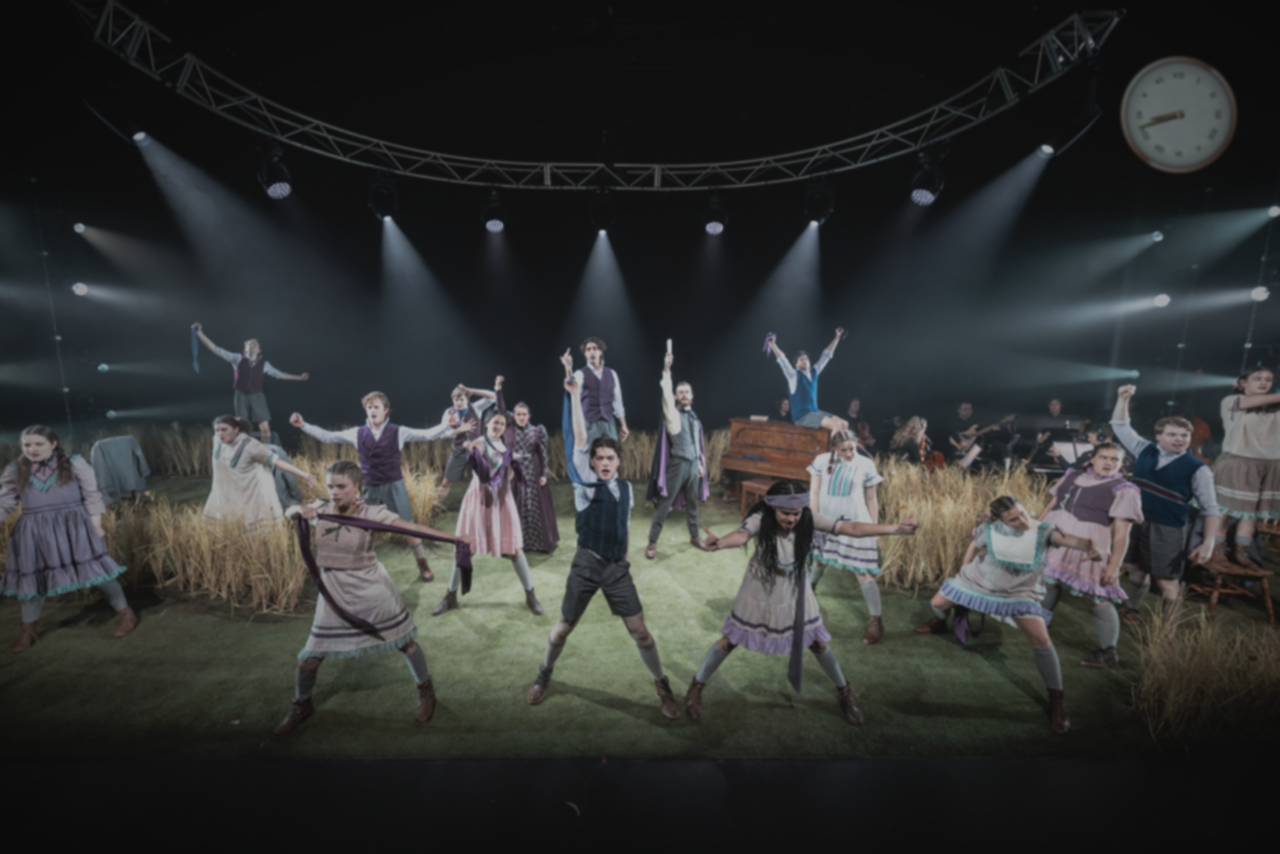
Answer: h=8 m=42
